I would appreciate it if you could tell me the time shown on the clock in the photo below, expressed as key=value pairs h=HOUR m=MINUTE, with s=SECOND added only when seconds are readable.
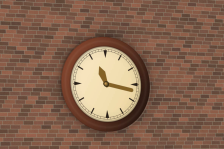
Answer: h=11 m=17
